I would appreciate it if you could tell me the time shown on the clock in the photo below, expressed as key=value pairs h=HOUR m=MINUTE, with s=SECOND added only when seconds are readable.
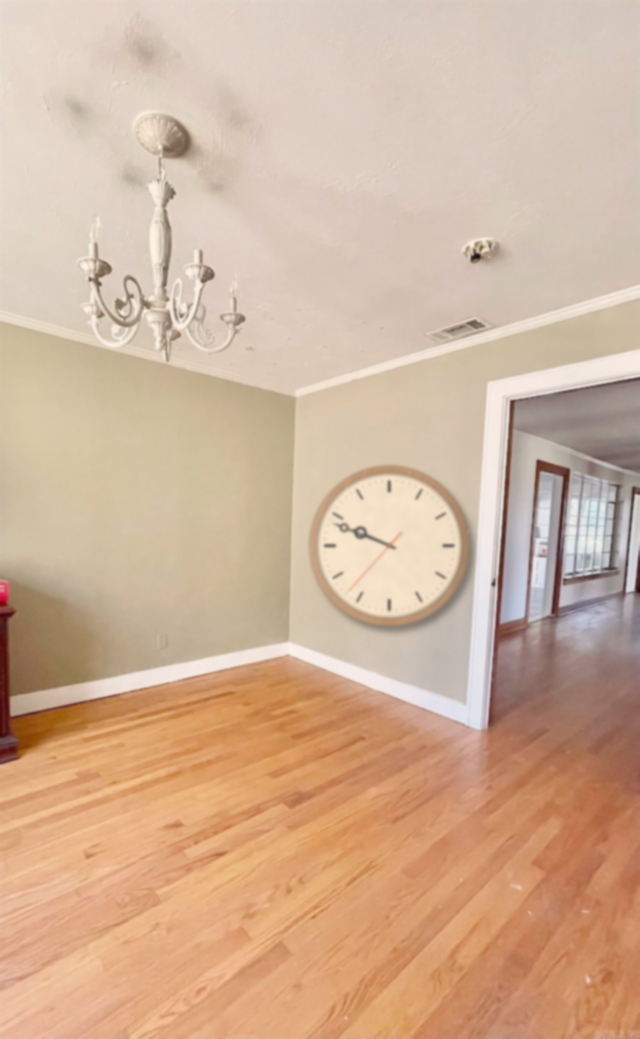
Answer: h=9 m=48 s=37
